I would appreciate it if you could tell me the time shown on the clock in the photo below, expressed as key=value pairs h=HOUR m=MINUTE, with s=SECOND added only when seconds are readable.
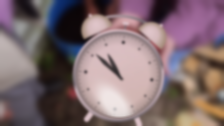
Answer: h=10 m=51
